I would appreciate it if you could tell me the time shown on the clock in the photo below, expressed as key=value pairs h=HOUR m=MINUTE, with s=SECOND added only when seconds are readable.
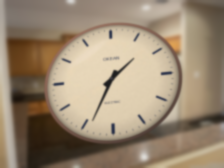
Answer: h=1 m=34
